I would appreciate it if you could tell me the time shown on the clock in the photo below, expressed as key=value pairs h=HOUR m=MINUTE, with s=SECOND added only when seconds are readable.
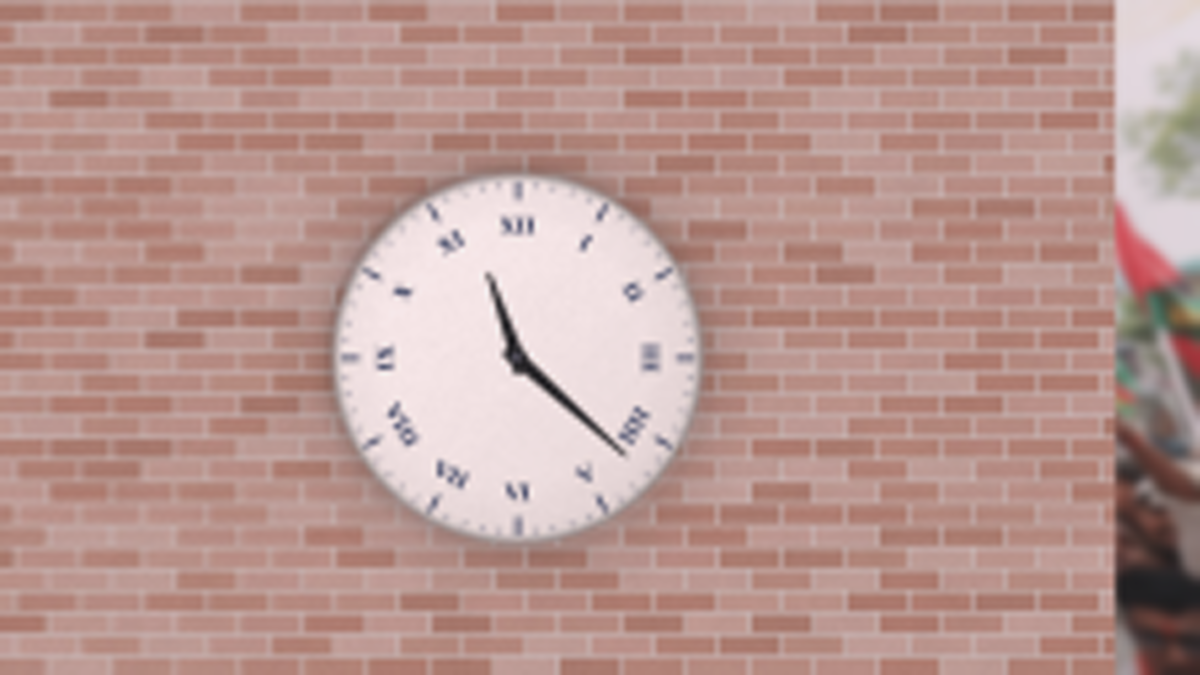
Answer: h=11 m=22
